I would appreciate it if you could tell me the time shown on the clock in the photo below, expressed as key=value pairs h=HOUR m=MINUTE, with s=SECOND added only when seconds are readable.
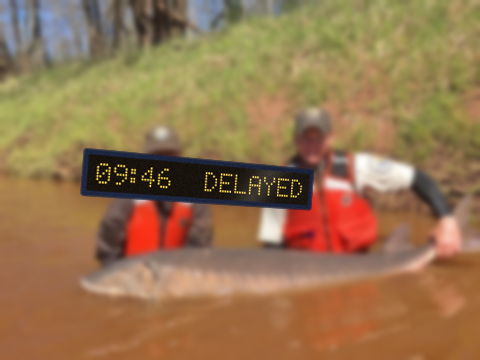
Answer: h=9 m=46
